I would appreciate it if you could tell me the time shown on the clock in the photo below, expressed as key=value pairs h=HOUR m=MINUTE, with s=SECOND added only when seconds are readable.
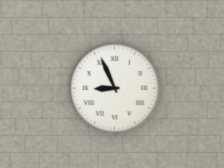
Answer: h=8 m=56
